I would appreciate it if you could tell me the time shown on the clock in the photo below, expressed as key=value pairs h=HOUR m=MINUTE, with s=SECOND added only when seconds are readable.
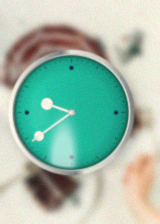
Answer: h=9 m=39
